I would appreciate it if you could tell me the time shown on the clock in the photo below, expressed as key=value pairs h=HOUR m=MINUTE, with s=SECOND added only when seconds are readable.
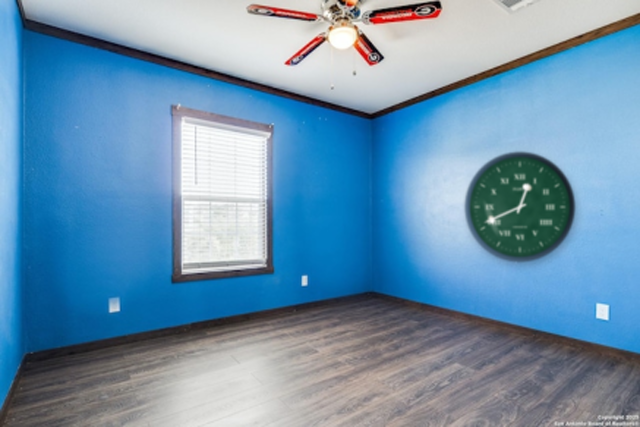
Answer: h=12 m=41
